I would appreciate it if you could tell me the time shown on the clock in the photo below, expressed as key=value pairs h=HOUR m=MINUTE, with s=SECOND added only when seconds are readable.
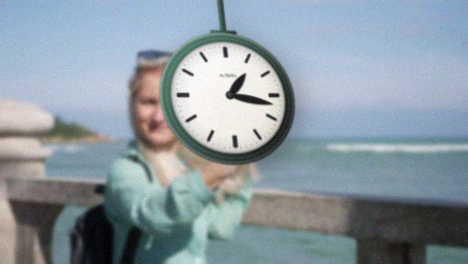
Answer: h=1 m=17
